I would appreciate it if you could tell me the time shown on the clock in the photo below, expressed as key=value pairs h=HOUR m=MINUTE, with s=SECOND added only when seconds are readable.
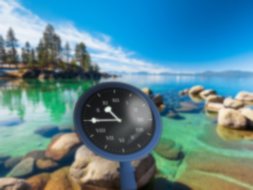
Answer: h=10 m=45
